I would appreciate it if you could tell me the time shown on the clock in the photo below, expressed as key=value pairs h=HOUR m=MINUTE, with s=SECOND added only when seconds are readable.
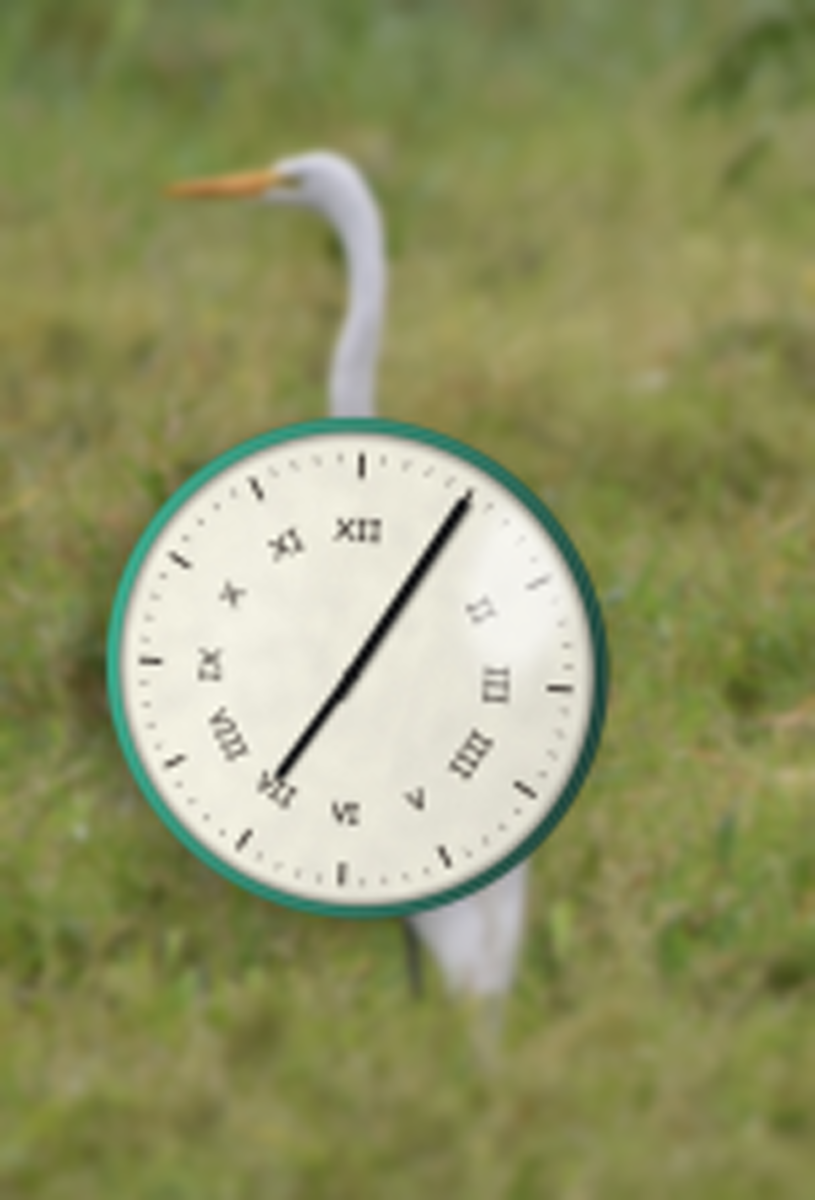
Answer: h=7 m=5
